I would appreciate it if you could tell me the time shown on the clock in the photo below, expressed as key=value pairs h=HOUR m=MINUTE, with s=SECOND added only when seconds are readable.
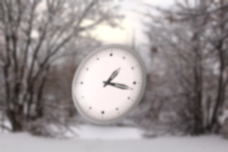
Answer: h=1 m=17
